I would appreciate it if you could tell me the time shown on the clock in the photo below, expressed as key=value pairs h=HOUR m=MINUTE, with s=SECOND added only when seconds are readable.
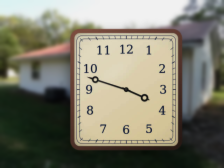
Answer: h=3 m=48
